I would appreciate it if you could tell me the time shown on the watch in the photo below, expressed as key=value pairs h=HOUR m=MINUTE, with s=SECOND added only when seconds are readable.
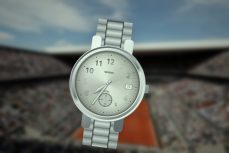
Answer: h=7 m=35
